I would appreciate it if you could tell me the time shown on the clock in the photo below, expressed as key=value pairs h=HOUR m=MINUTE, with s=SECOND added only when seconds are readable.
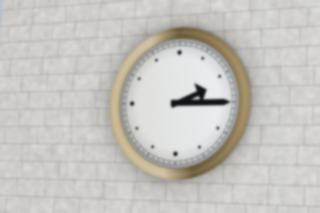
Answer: h=2 m=15
